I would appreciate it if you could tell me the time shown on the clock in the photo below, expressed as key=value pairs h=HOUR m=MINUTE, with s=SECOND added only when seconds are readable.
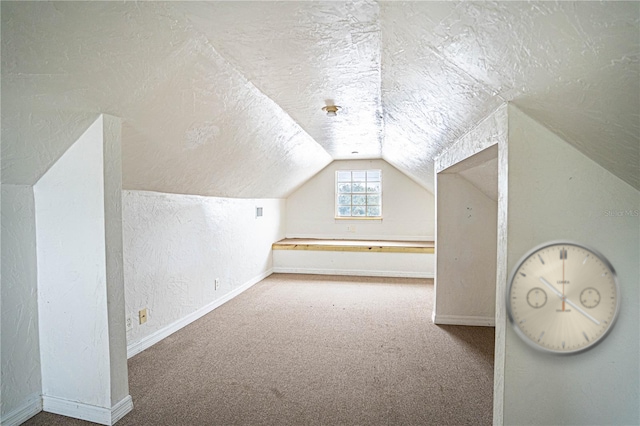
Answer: h=10 m=21
